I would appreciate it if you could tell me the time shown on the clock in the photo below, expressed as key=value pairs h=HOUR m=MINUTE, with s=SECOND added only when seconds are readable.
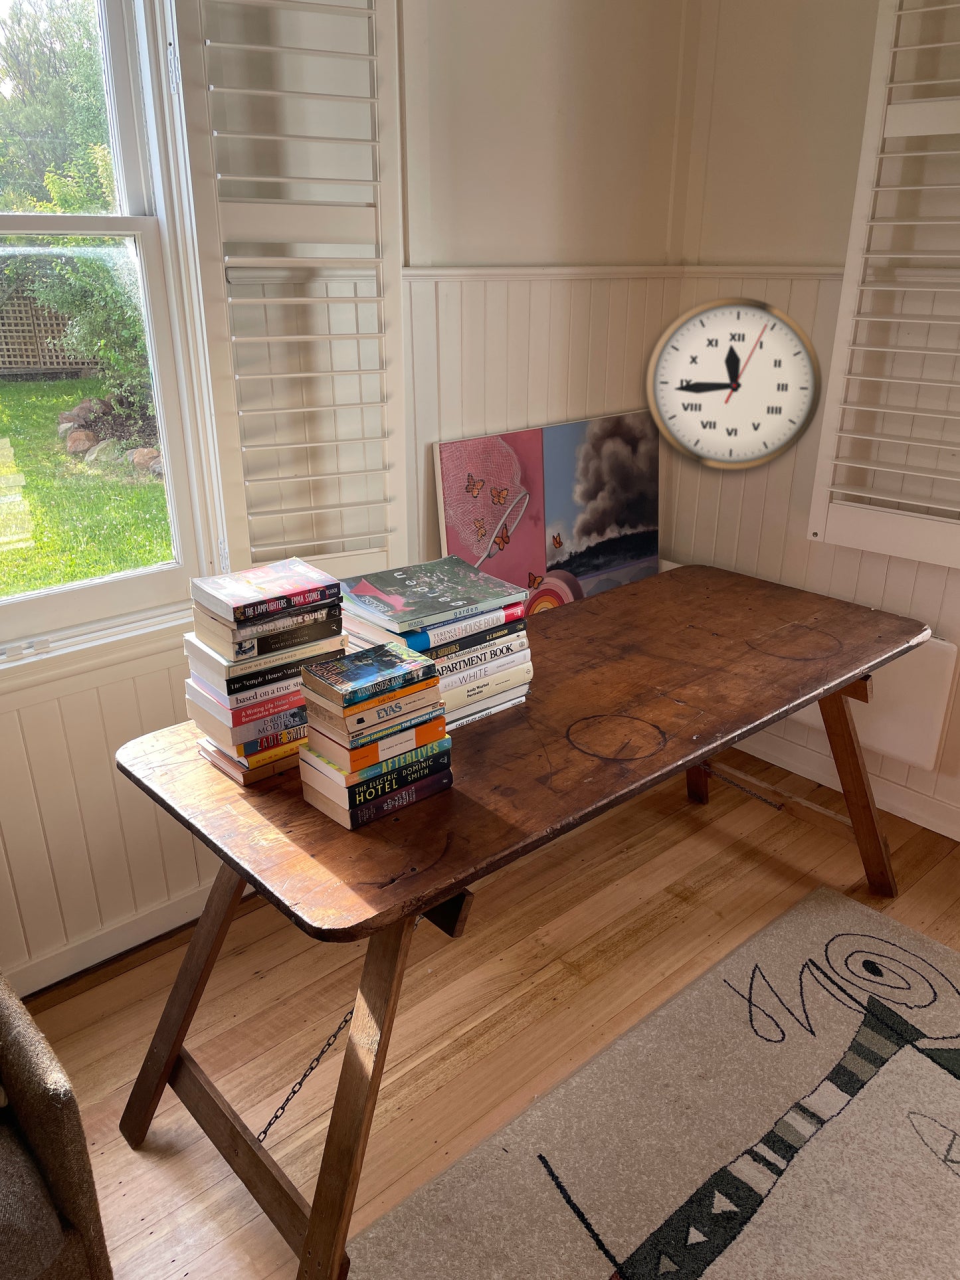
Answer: h=11 m=44 s=4
